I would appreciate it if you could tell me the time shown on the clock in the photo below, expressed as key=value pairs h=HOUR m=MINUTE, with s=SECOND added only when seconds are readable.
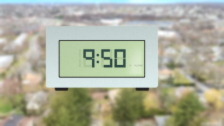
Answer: h=9 m=50
